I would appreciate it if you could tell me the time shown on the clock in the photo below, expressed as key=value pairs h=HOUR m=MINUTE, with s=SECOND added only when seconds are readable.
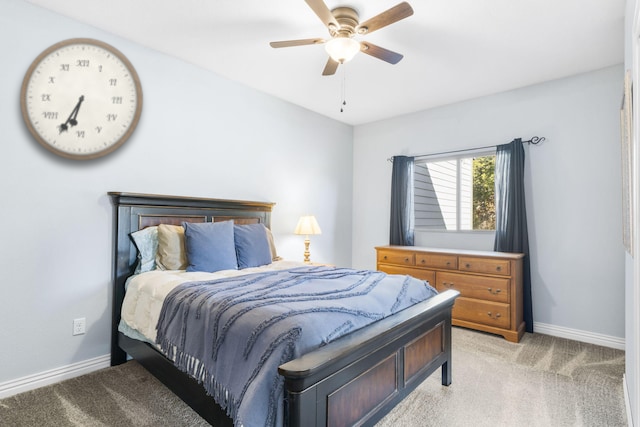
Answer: h=6 m=35
